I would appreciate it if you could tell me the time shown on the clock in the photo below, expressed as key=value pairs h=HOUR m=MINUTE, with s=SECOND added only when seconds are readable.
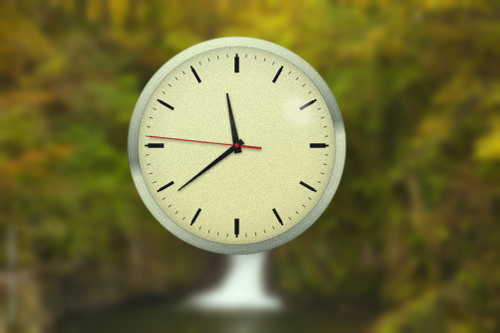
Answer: h=11 m=38 s=46
